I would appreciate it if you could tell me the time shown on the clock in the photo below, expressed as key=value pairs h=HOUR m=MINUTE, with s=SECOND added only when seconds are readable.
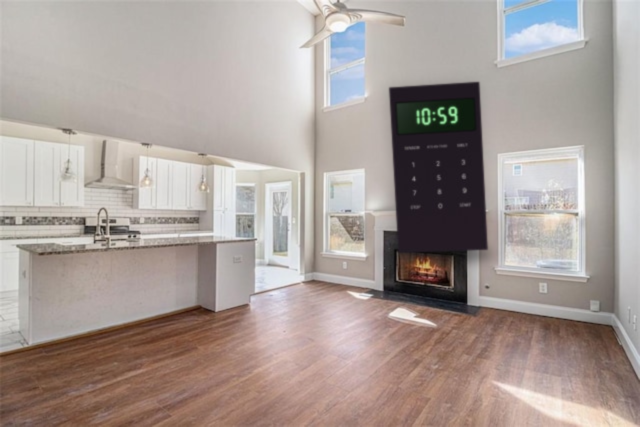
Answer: h=10 m=59
